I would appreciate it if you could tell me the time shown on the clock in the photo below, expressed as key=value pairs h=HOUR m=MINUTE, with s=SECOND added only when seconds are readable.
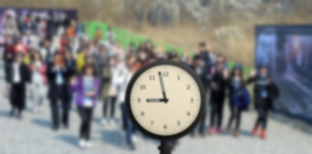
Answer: h=8 m=58
